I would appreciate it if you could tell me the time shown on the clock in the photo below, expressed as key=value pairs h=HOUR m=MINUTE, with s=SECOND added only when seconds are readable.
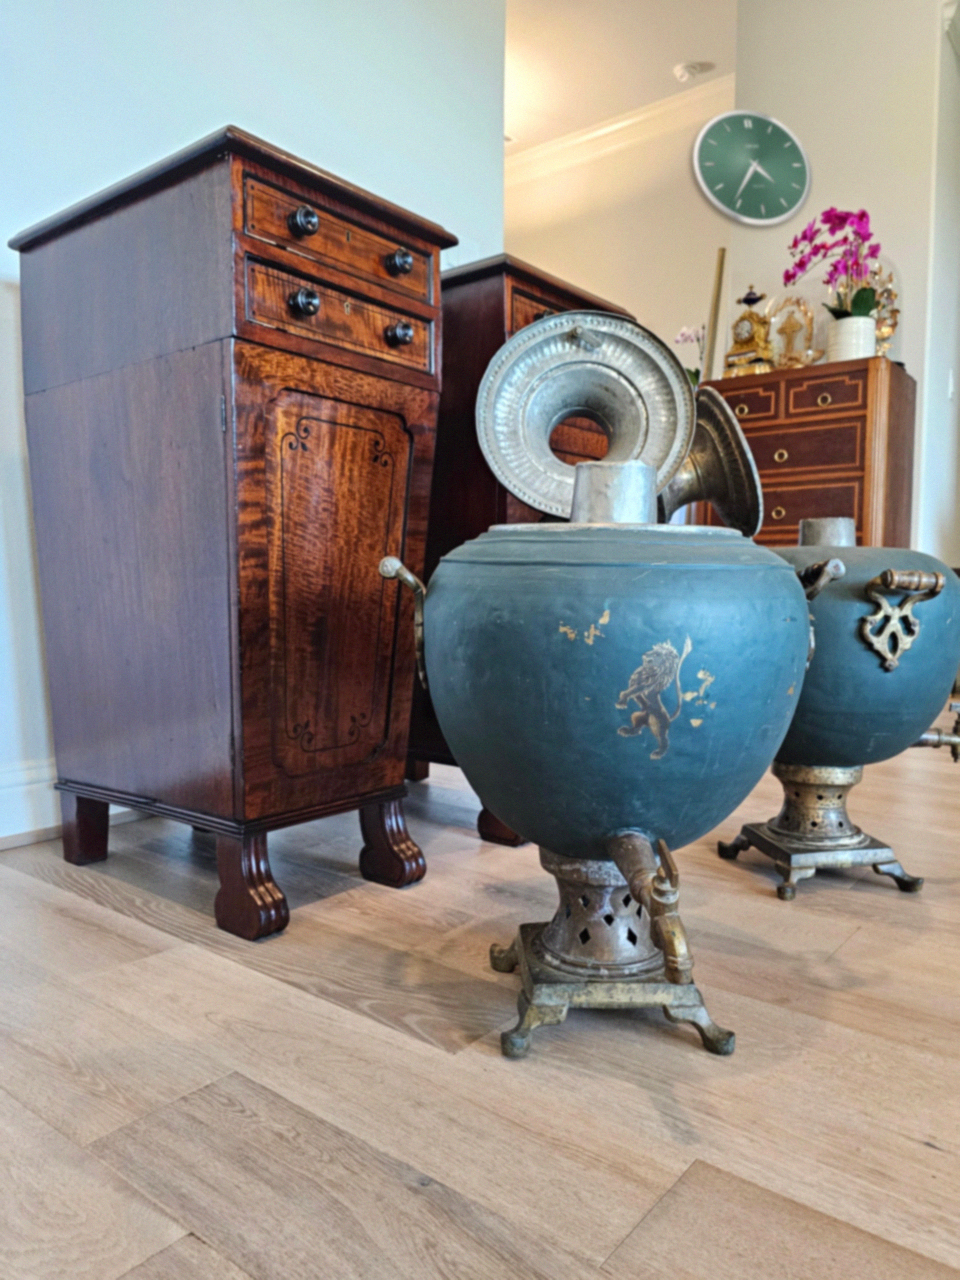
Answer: h=4 m=36
